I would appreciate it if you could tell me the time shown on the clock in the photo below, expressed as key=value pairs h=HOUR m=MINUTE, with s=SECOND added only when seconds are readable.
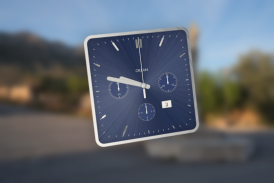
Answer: h=9 m=48
